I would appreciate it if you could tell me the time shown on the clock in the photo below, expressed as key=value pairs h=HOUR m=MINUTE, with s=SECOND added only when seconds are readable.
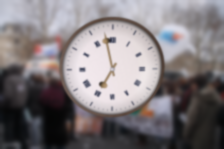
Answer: h=6 m=58
